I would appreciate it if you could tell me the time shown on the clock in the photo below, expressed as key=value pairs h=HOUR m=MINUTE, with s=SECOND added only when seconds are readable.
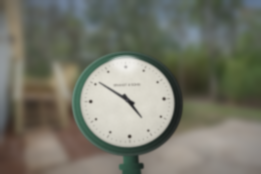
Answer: h=4 m=51
